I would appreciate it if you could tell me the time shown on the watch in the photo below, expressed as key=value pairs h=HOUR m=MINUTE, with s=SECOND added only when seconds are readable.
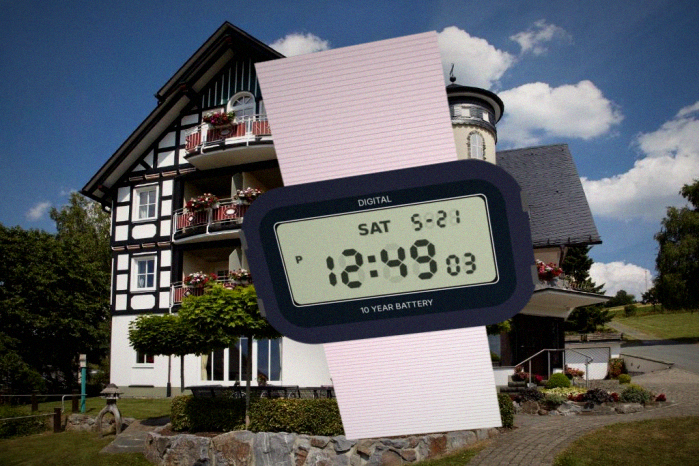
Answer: h=12 m=49 s=3
